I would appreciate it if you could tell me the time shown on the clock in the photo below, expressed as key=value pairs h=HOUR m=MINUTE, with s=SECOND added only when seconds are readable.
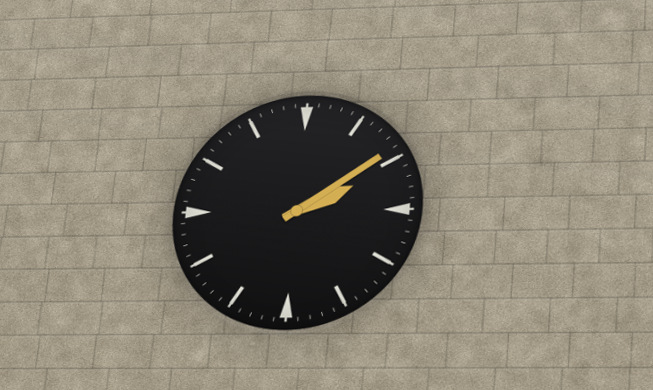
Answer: h=2 m=9
